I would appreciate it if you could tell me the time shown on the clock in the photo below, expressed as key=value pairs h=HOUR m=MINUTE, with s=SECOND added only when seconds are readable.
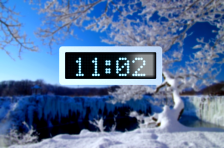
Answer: h=11 m=2
